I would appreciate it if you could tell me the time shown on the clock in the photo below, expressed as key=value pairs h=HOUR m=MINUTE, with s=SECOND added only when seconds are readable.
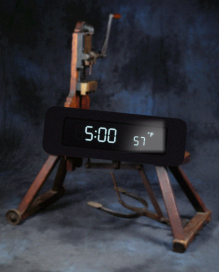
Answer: h=5 m=0
